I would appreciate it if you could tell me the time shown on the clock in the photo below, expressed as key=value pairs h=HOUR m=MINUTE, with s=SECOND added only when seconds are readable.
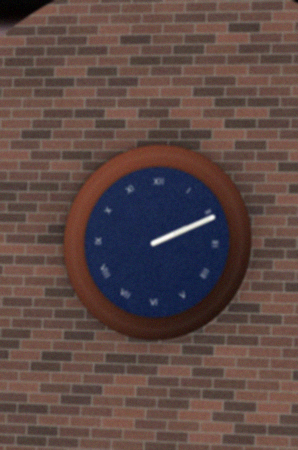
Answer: h=2 m=11
